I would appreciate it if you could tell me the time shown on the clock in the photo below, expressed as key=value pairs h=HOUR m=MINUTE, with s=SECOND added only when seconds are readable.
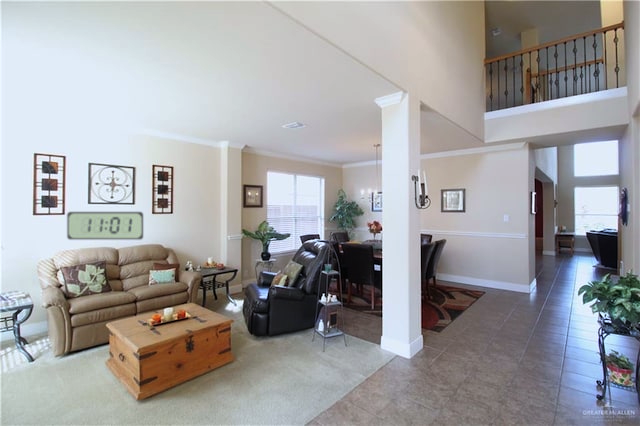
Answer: h=11 m=1
